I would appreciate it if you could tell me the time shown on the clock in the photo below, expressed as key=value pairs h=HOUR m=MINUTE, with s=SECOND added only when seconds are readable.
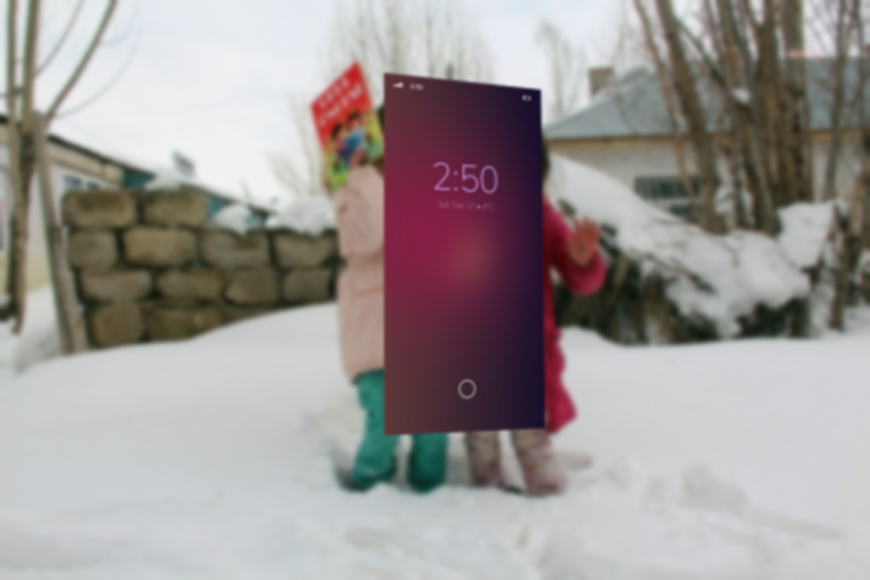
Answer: h=2 m=50
